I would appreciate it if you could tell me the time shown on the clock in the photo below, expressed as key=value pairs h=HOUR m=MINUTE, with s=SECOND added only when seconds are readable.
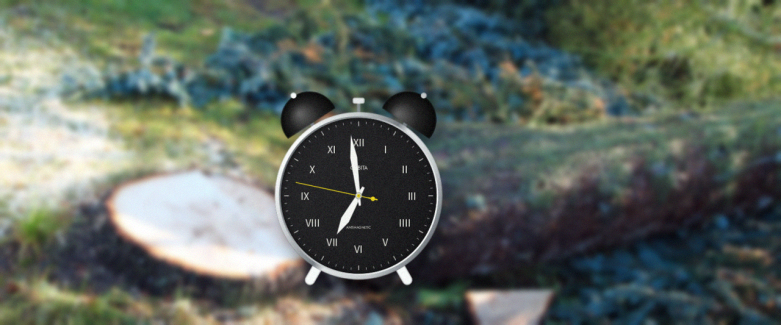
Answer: h=6 m=58 s=47
